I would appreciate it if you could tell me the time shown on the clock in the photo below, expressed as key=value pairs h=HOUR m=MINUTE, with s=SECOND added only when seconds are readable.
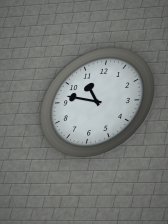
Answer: h=10 m=47
